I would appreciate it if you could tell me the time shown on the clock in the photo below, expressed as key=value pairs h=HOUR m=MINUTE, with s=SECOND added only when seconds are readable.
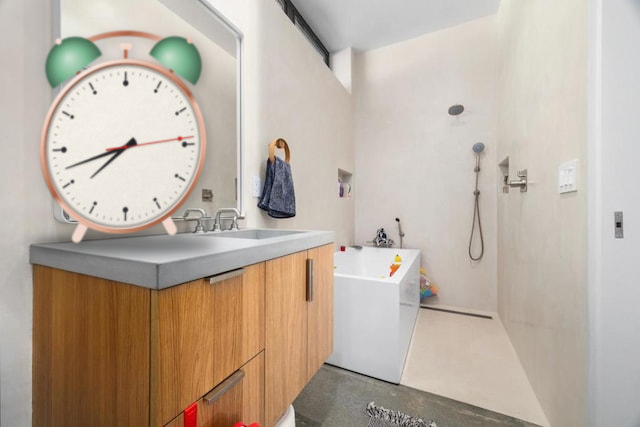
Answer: h=7 m=42 s=14
